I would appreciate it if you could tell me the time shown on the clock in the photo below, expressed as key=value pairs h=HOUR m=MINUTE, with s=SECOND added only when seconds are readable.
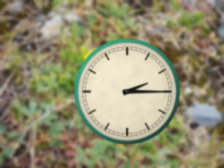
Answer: h=2 m=15
